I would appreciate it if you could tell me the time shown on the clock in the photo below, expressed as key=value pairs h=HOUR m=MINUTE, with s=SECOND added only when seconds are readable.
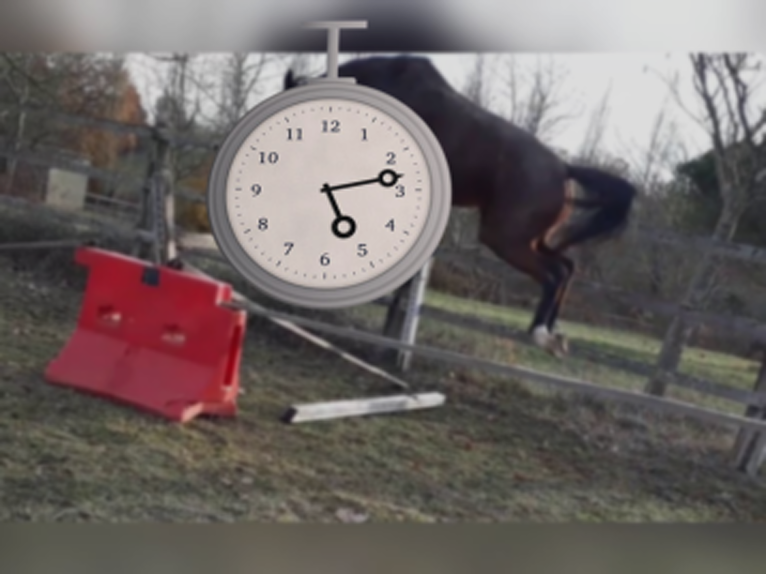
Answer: h=5 m=13
